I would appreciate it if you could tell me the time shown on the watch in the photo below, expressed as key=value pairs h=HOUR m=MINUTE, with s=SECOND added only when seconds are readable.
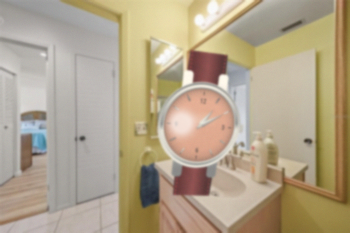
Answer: h=1 m=10
